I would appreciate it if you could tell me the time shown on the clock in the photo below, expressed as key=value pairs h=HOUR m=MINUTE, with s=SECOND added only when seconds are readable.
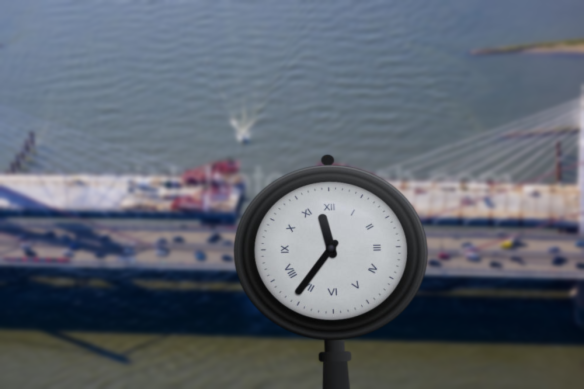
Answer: h=11 m=36
